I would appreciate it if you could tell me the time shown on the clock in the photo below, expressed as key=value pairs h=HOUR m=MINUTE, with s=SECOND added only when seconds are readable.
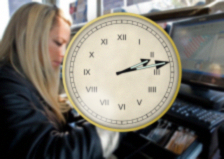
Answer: h=2 m=13
